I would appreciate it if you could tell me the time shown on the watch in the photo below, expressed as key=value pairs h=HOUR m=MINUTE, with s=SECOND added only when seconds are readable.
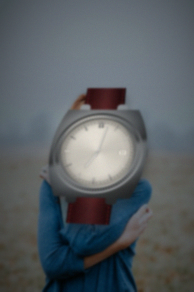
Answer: h=7 m=2
